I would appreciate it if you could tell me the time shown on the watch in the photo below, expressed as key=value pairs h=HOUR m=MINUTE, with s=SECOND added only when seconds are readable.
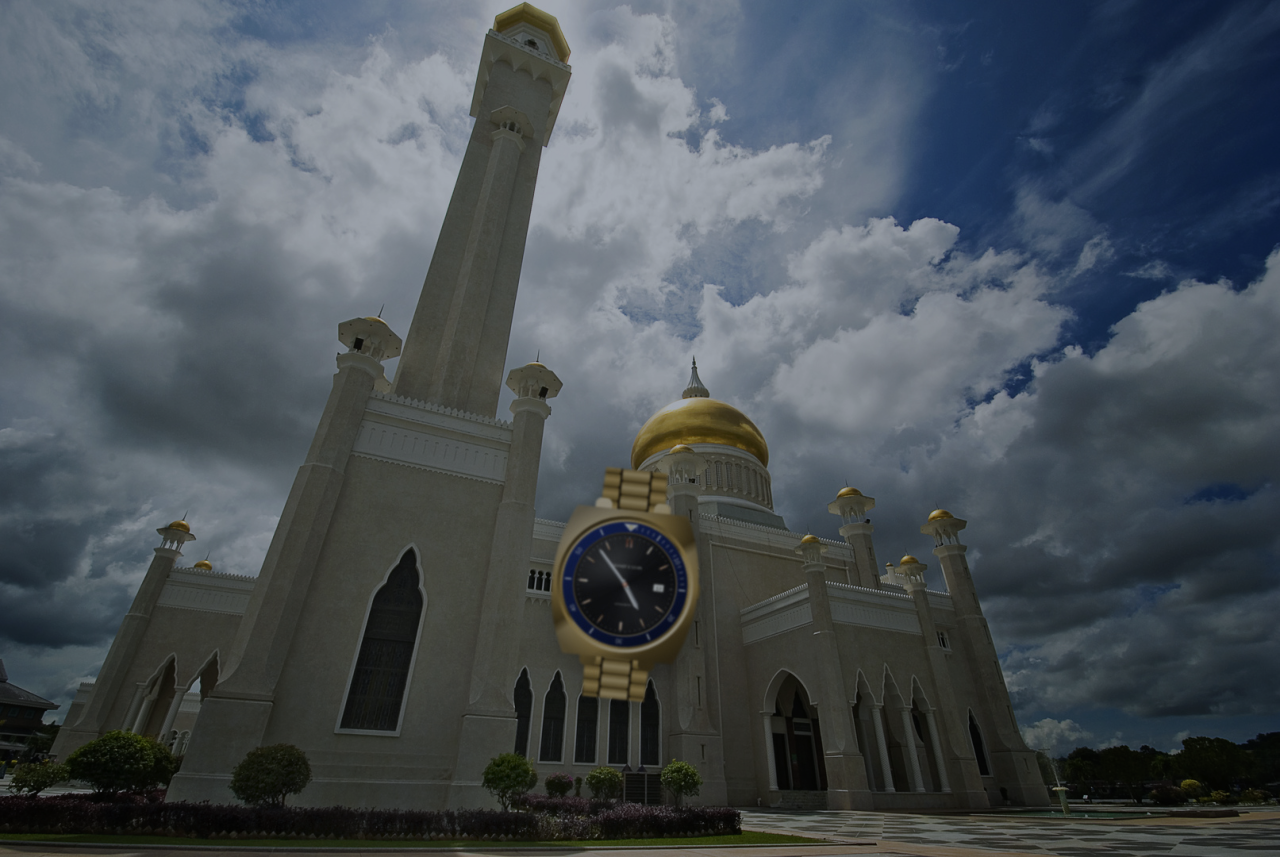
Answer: h=4 m=53
